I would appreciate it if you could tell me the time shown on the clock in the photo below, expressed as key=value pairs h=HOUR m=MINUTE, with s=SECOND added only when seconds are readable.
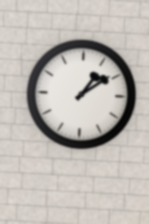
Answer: h=1 m=9
